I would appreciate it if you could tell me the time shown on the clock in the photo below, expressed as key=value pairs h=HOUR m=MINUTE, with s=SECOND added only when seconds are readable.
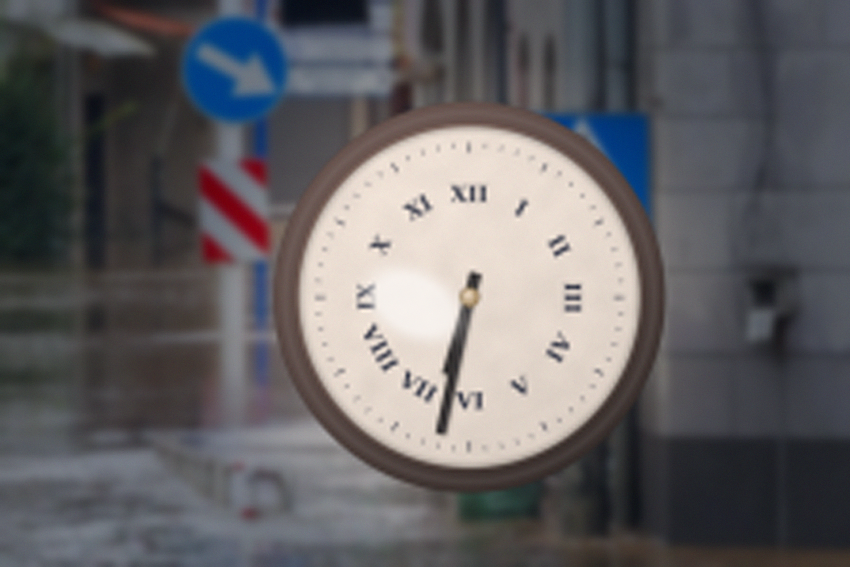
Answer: h=6 m=32
